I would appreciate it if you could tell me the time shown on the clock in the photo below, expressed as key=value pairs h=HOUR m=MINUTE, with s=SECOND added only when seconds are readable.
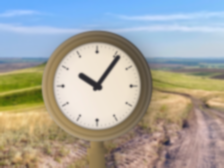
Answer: h=10 m=6
